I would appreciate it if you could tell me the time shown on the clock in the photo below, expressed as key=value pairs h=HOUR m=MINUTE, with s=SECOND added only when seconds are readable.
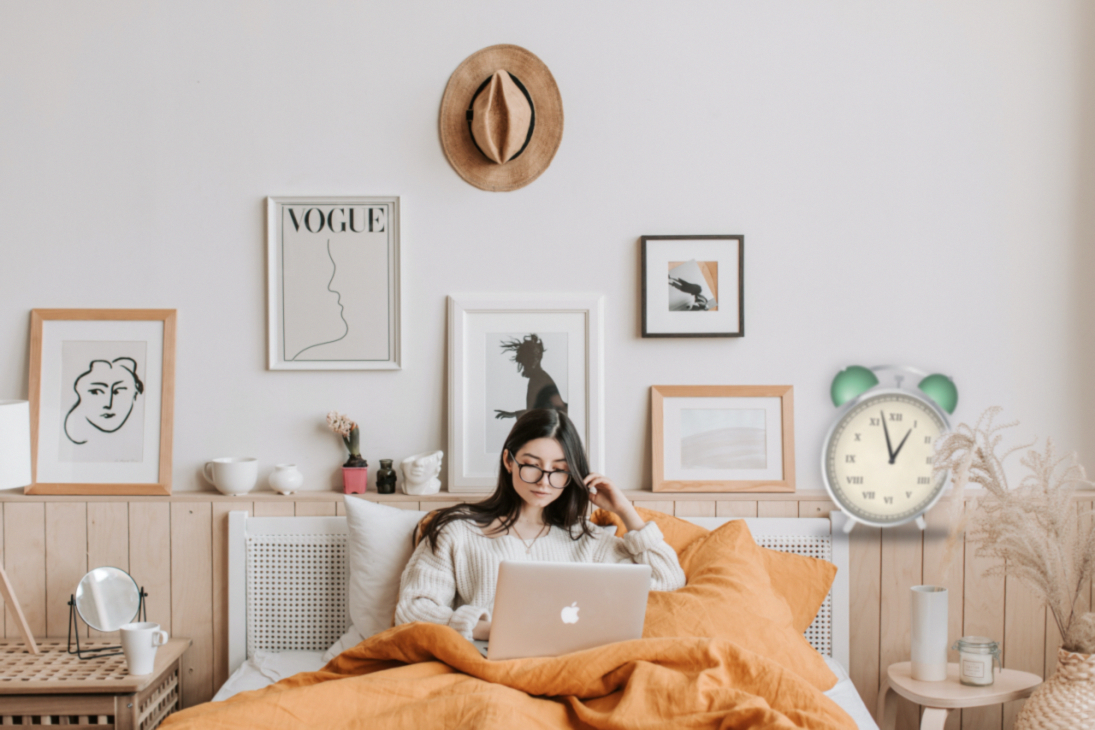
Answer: h=12 m=57
